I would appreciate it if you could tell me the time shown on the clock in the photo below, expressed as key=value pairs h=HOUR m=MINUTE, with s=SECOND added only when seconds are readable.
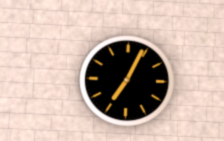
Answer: h=7 m=4
